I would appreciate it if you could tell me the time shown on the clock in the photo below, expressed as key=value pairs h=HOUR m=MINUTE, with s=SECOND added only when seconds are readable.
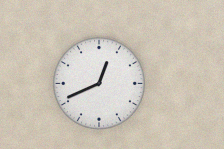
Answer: h=12 m=41
